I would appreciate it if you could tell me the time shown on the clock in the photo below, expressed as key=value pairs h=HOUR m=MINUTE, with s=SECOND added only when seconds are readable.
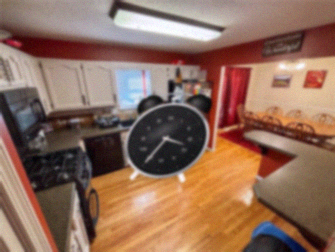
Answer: h=3 m=35
